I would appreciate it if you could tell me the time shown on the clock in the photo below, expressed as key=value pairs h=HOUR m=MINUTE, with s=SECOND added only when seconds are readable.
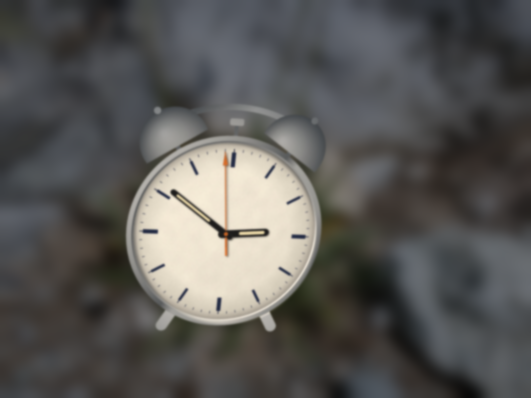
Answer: h=2 m=50 s=59
